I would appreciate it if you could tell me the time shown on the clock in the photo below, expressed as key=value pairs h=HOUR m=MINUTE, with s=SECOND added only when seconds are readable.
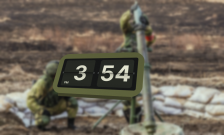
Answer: h=3 m=54
